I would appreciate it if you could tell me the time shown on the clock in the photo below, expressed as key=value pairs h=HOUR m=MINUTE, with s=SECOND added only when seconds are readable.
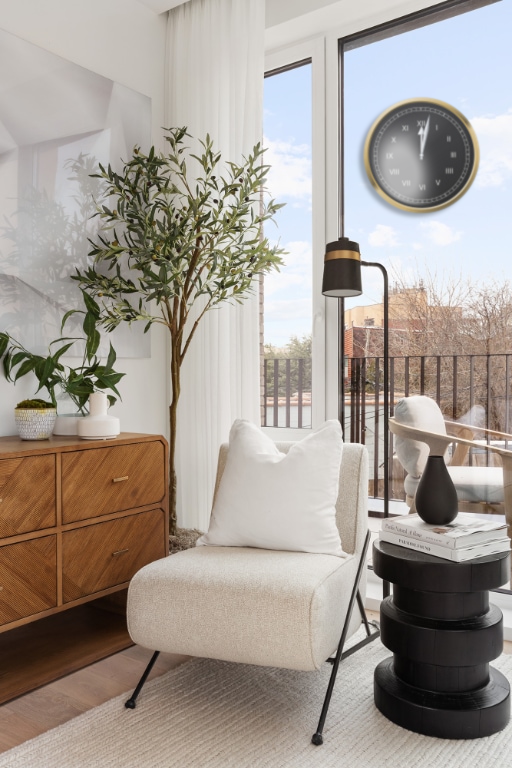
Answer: h=12 m=2
